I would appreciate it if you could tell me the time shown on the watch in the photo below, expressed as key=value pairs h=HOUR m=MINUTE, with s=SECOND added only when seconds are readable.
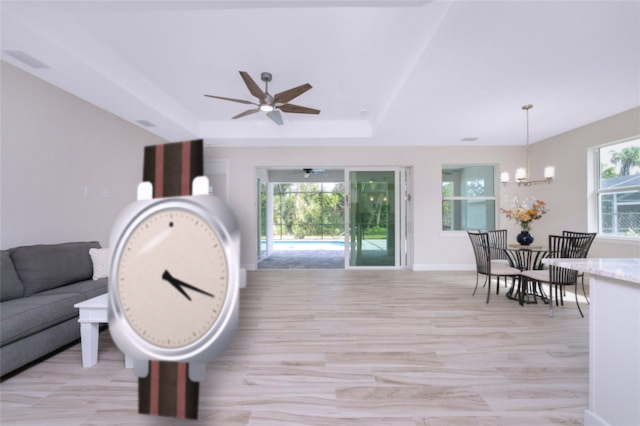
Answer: h=4 m=18
